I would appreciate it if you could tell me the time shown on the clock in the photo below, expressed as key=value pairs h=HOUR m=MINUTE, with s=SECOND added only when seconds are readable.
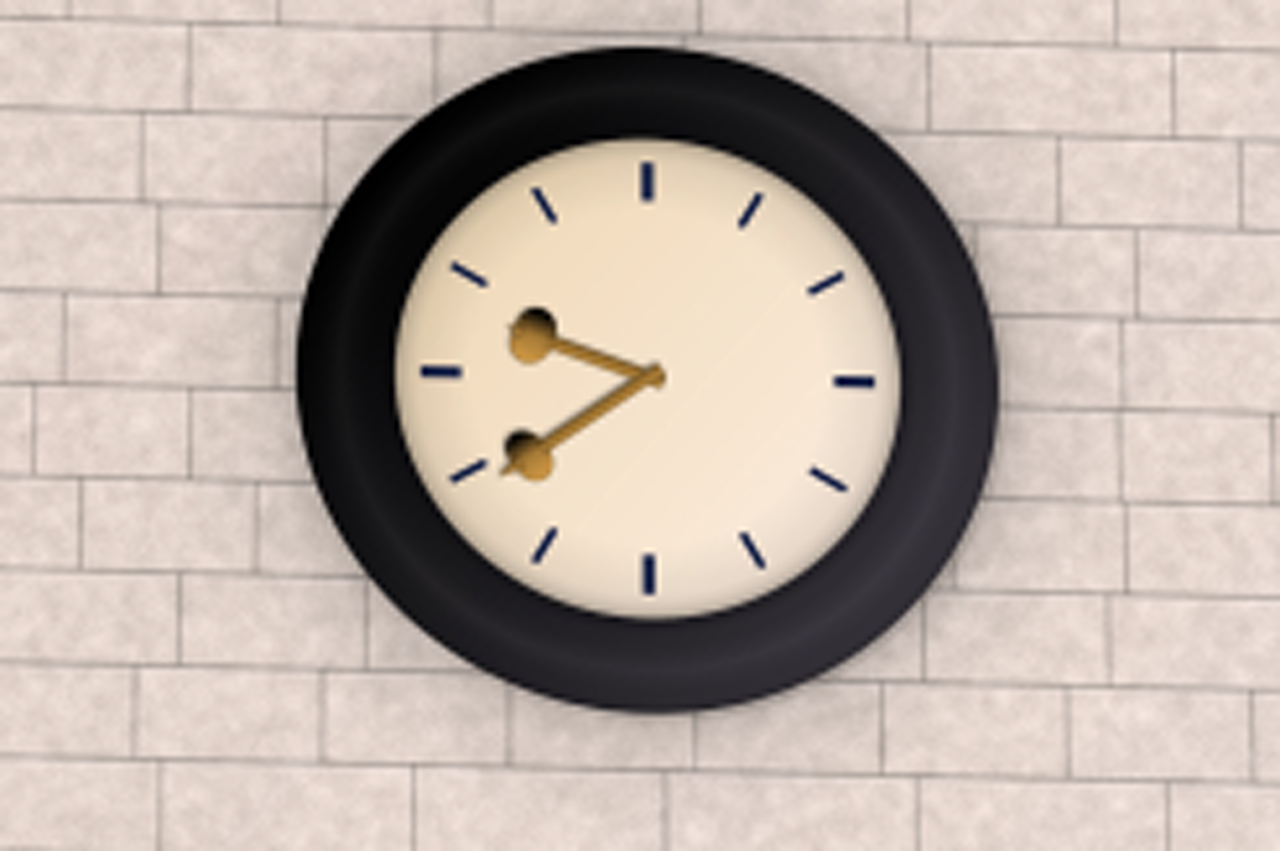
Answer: h=9 m=39
